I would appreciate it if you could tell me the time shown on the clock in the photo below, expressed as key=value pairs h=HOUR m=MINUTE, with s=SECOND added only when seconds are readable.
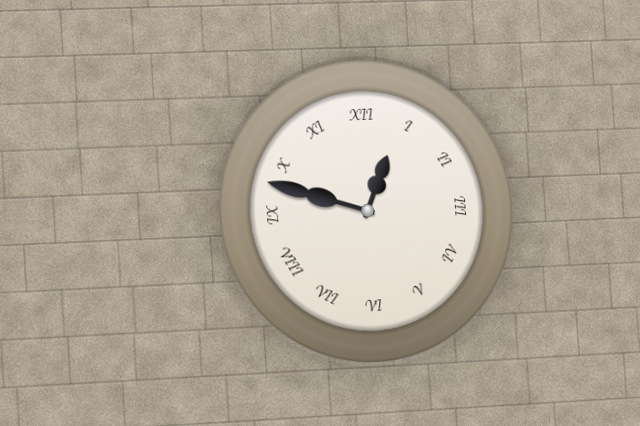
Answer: h=12 m=48
